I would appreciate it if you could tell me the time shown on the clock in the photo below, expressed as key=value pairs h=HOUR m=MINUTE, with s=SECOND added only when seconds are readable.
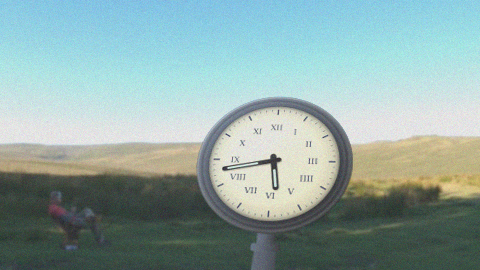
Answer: h=5 m=43
